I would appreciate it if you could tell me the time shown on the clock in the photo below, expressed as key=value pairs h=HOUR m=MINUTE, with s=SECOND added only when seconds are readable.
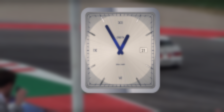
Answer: h=12 m=55
